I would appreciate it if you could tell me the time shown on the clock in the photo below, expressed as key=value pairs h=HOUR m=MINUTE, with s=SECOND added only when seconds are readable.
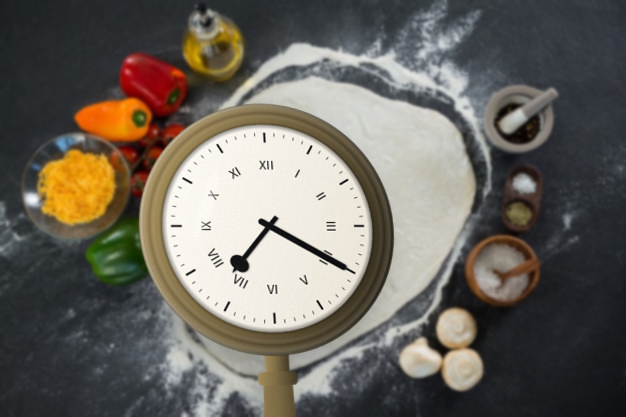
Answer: h=7 m=20
